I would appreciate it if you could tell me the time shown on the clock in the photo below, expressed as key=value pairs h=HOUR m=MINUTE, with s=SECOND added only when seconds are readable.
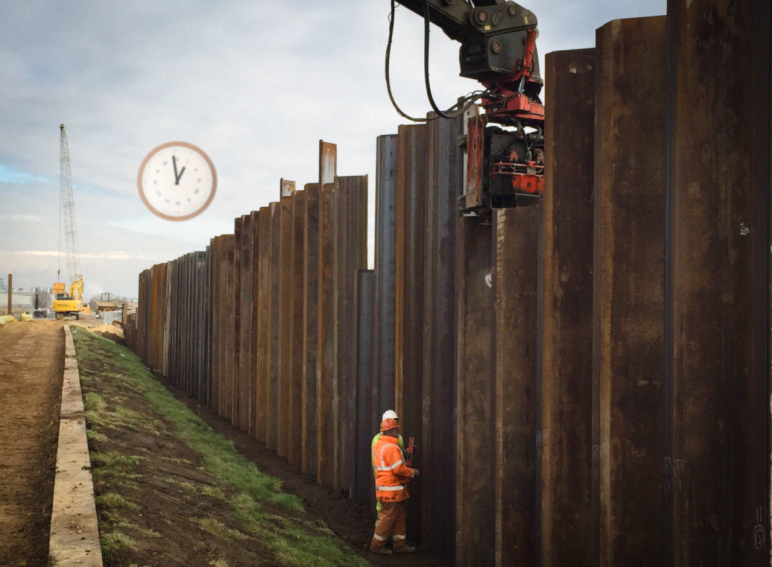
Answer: h=12 m=59
